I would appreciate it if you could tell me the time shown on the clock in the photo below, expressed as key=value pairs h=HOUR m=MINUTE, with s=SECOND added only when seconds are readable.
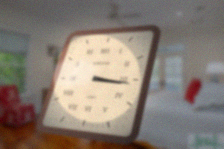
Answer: h=3 m=16
